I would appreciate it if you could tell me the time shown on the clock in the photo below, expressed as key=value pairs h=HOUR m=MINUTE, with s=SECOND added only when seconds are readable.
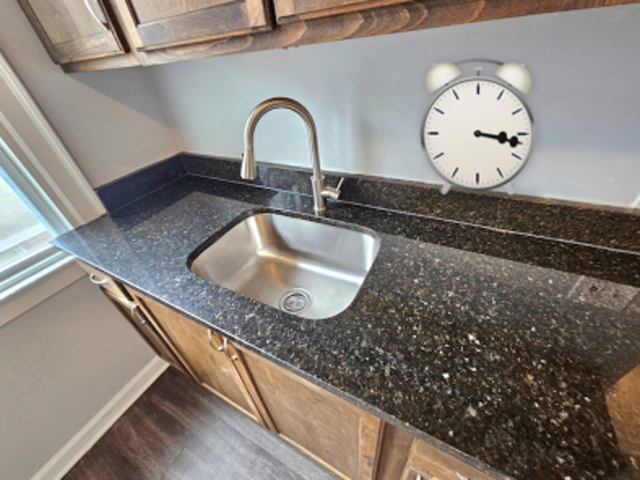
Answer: h=3 m=17
